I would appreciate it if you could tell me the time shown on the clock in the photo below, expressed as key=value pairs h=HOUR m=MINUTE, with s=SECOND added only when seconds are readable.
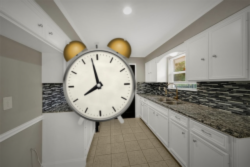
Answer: h=7 m=58
